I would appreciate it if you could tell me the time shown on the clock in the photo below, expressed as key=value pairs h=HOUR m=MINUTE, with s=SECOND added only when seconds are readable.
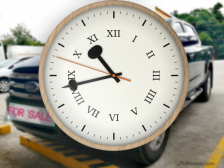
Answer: h=10 m=42 s=48
